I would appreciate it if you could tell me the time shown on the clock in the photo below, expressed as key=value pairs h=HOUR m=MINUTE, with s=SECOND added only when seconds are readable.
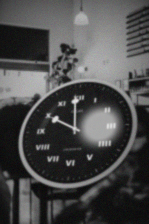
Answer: h=9 m=59
